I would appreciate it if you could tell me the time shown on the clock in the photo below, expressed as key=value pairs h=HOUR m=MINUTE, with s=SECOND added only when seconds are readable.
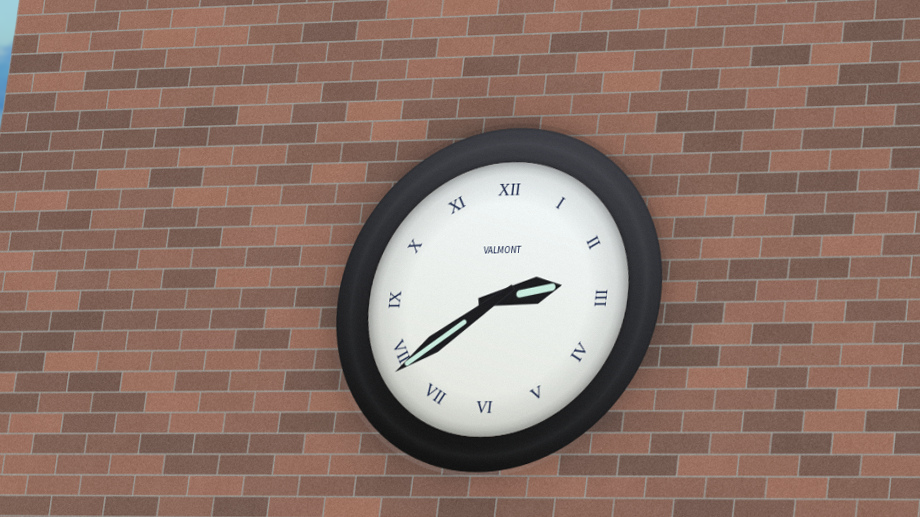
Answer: h=2 m=39
